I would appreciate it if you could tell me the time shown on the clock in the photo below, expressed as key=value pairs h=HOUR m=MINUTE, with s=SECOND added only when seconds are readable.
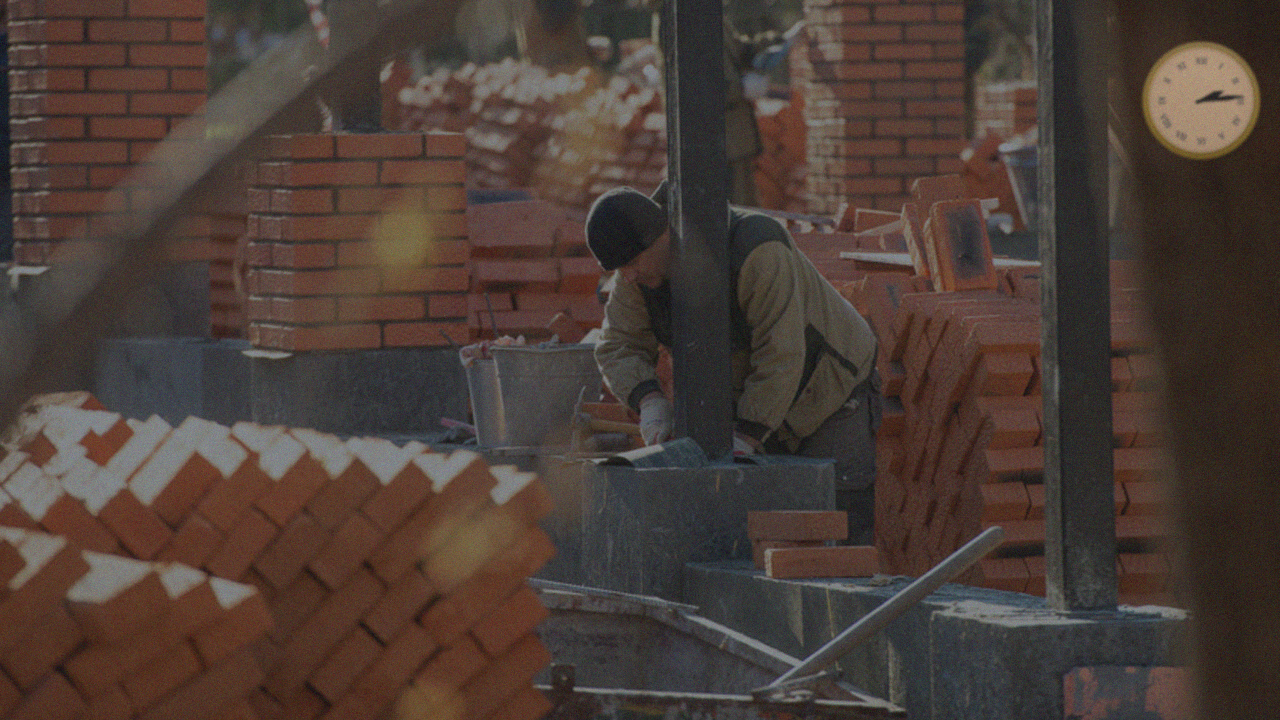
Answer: h=2 m=14
